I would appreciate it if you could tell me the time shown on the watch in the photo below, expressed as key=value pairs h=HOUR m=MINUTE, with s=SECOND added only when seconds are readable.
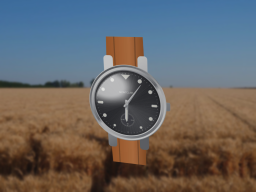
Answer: h=6 m=6
